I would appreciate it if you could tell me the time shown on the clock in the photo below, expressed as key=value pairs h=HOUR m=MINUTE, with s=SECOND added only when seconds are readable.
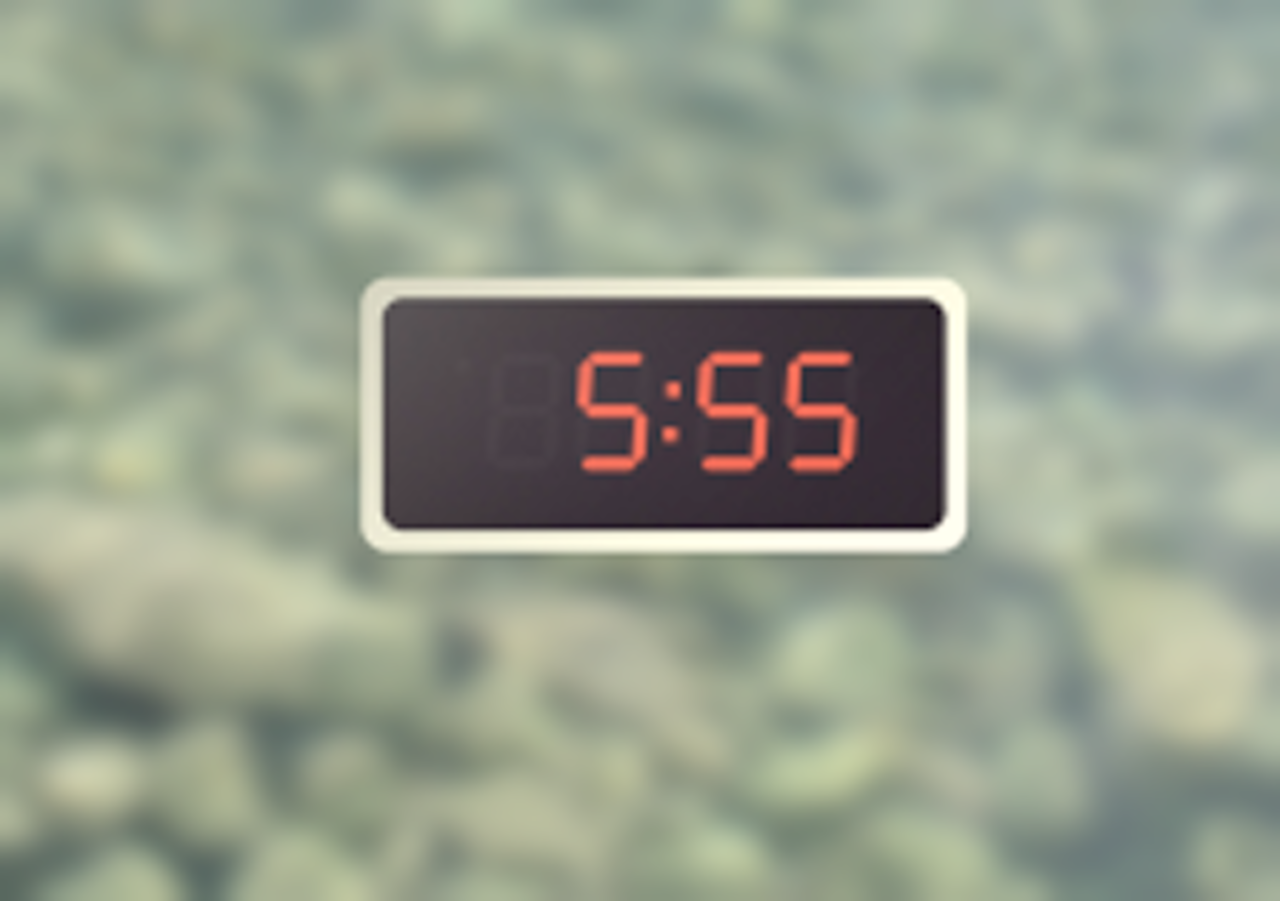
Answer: h=5 m=55
